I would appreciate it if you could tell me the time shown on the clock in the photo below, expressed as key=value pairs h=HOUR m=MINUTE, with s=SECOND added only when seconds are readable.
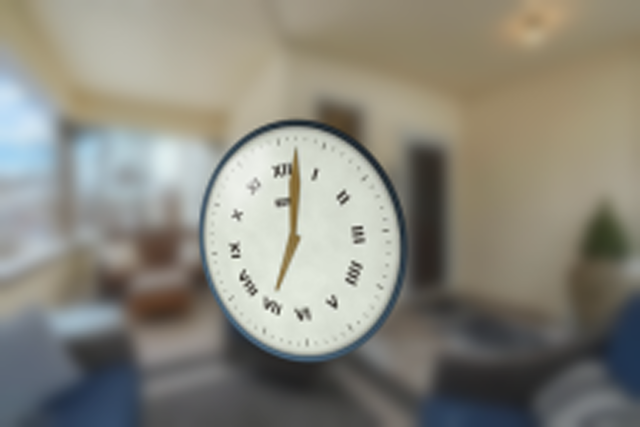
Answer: h=7 m=2
